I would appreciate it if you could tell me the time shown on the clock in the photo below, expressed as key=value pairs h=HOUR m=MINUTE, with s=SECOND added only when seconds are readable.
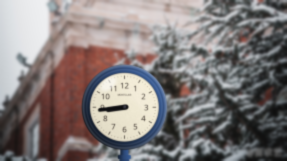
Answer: h=8 m=44
